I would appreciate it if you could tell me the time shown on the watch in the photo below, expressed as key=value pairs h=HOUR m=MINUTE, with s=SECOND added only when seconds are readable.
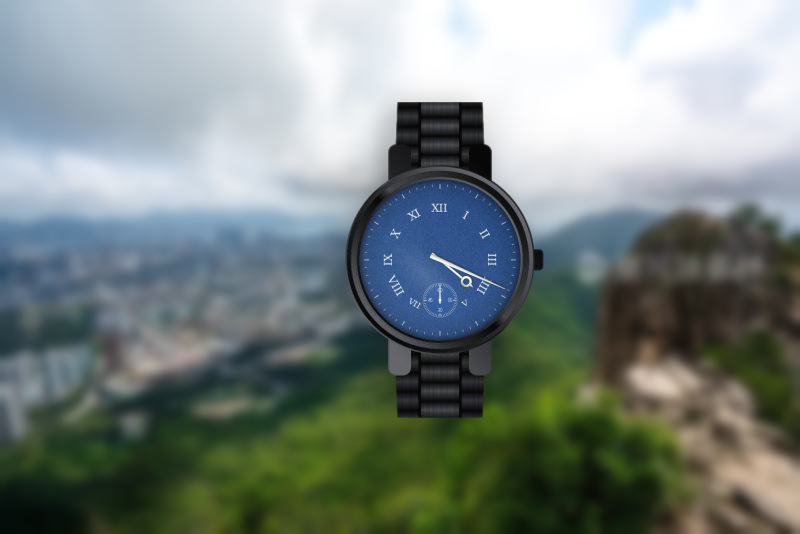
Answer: h=4 m=19
